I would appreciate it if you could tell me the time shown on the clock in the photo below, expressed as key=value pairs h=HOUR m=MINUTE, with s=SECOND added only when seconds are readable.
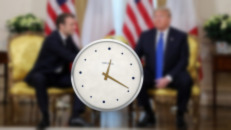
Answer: h=12 m=19
